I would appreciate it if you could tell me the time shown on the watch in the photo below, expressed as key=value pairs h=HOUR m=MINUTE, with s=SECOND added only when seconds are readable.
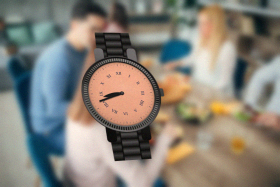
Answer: h=8 m=42
